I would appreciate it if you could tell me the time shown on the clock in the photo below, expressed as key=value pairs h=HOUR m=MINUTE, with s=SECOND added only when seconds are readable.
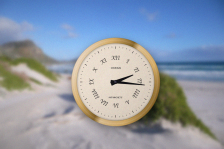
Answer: h=2 m=16
